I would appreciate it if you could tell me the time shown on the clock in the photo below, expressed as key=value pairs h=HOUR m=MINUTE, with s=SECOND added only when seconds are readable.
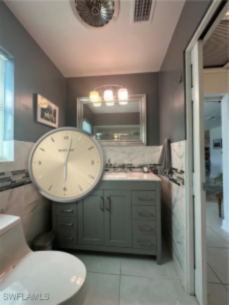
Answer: h=6 m=2
